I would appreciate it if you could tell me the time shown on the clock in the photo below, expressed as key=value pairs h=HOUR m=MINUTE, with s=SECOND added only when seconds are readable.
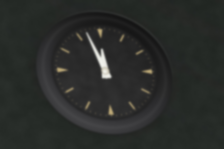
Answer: h=11 m=57
